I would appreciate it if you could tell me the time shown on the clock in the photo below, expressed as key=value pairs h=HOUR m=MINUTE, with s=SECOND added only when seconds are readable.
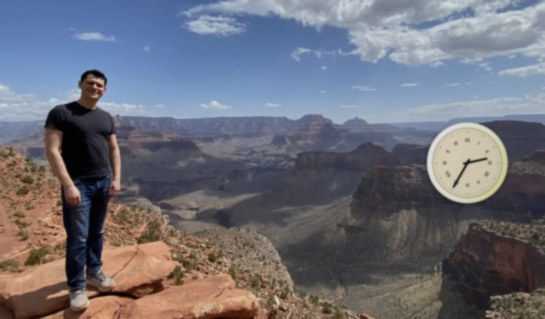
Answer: h=2 m=35
